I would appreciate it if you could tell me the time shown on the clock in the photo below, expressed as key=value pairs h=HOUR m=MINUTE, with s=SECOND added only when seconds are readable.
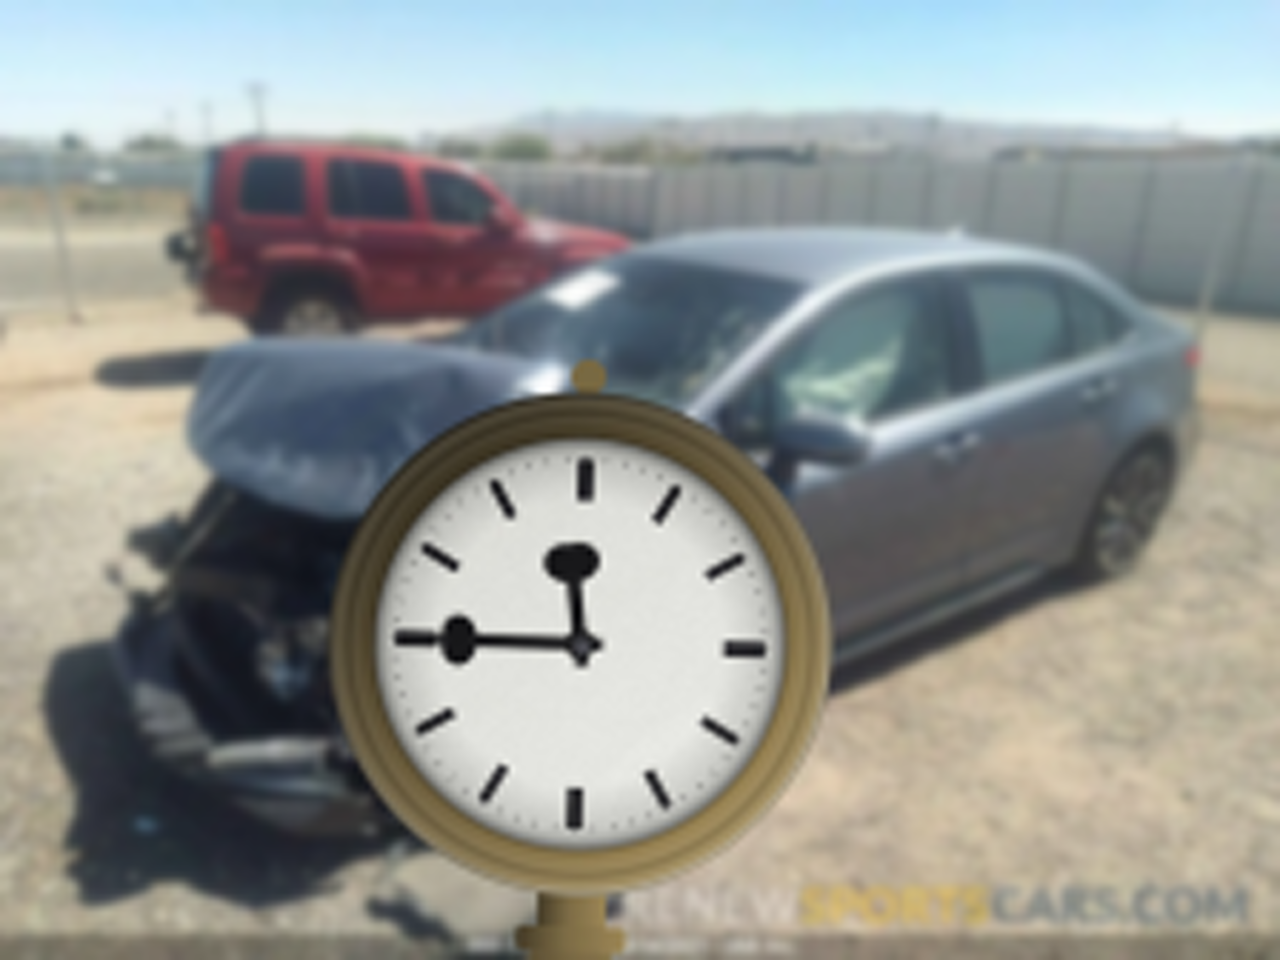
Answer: h=11 m=45
